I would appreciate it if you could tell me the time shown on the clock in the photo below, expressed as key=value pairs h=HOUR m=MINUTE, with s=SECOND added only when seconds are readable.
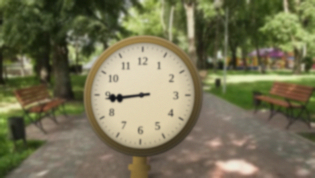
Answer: h=8 m=44
